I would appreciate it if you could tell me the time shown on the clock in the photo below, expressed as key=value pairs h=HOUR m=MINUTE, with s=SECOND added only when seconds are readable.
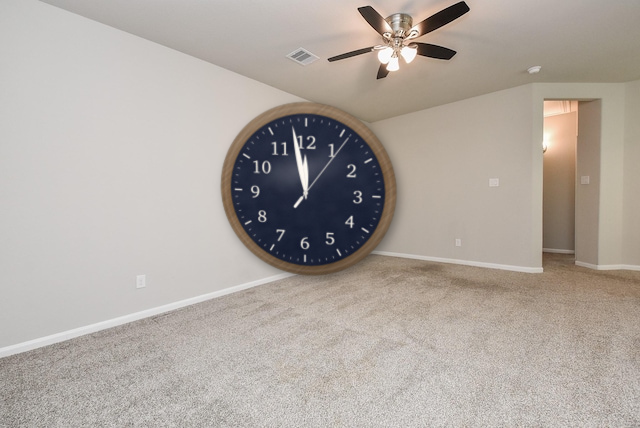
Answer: h=11 m=58 s=6
